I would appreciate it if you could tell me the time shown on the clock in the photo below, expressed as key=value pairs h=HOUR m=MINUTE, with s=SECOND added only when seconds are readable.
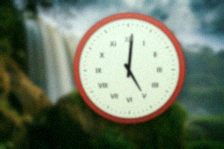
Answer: h=5 m=1
